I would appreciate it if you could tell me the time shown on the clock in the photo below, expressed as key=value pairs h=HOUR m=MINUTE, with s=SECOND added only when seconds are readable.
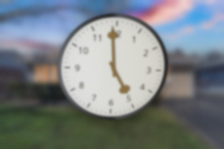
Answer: h=4 m=59
